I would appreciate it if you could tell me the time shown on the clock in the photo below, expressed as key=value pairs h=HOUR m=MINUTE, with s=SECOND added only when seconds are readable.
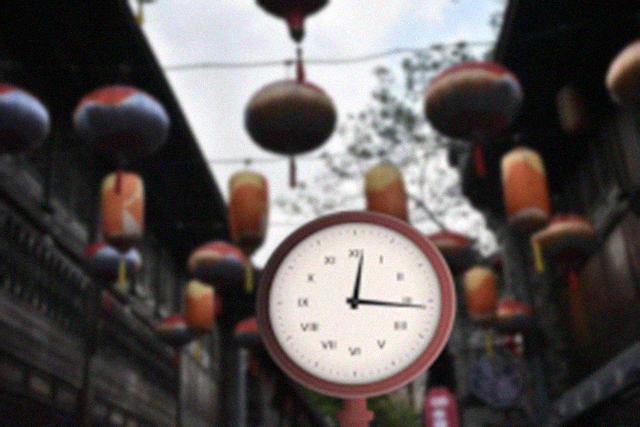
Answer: h=12 m=16
